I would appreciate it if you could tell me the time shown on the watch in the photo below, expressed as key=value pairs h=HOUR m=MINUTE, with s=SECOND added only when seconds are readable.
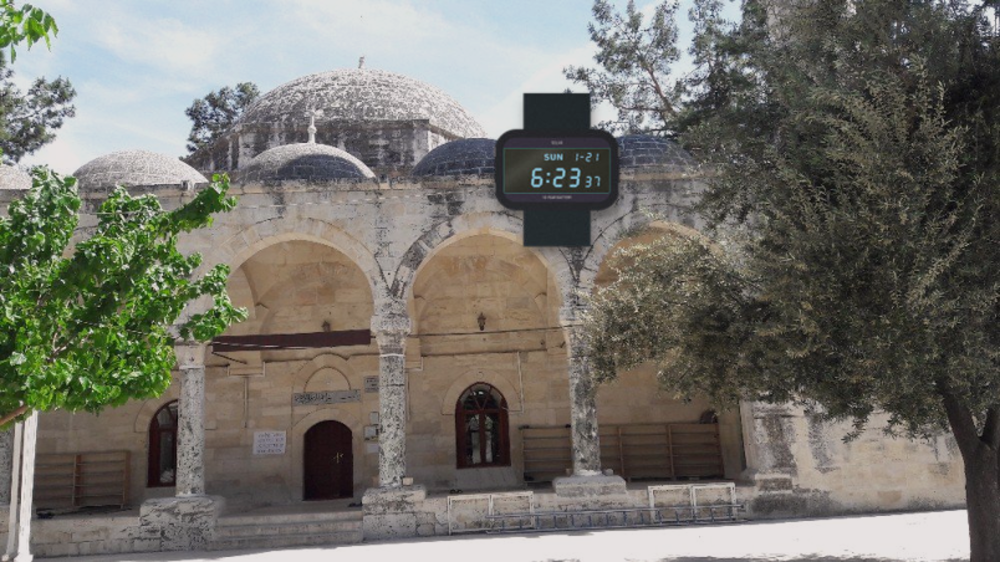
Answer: h=6 m=23 s=37
